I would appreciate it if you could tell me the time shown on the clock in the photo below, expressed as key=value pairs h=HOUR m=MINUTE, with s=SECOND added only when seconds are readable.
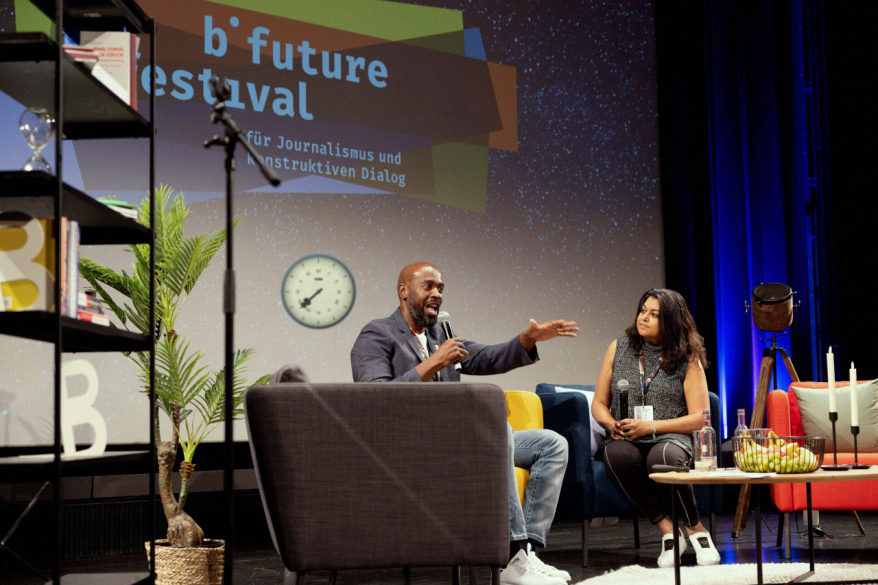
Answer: h=7 m=38
